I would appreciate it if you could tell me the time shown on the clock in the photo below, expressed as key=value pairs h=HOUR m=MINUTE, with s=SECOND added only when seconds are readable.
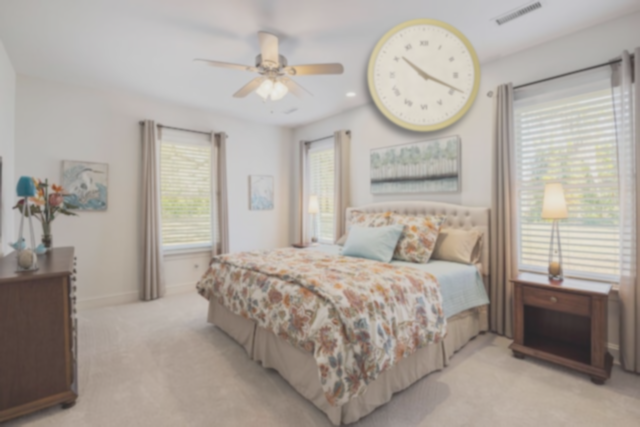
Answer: h=10 m=19
